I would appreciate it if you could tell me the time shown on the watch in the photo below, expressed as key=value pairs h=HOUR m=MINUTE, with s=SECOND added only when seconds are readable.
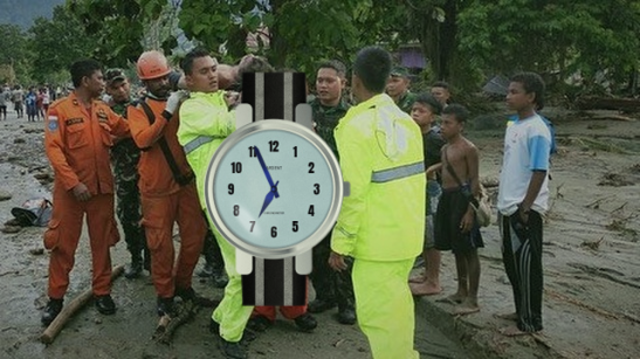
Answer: h=6 m=56
